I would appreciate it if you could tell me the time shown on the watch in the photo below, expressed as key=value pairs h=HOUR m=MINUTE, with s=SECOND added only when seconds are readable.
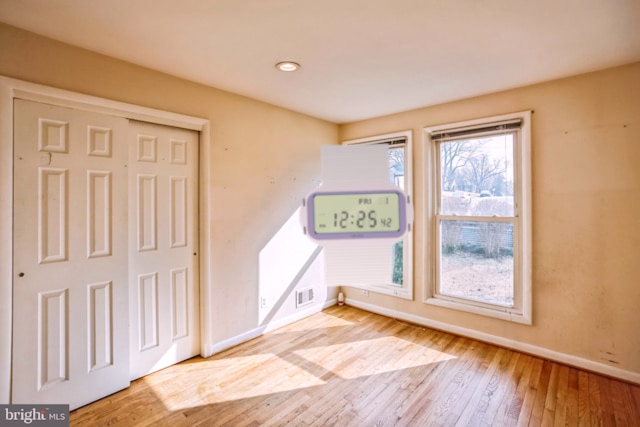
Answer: h=12 m=25
